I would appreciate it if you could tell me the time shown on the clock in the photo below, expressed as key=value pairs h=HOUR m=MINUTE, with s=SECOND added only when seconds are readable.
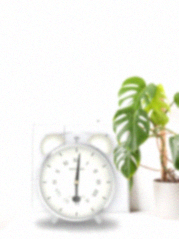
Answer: h=6 m=1
